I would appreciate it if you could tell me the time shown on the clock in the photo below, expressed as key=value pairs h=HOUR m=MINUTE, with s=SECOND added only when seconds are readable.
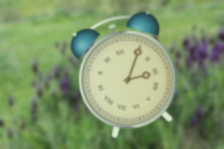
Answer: h=3 m=6
